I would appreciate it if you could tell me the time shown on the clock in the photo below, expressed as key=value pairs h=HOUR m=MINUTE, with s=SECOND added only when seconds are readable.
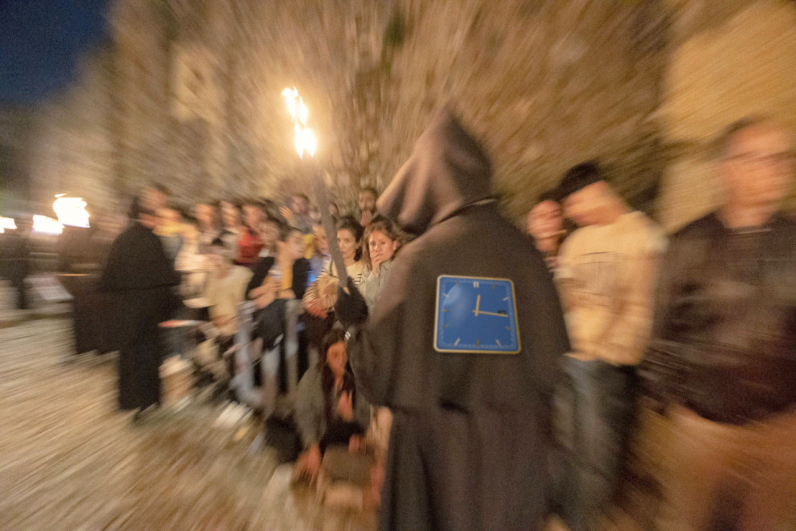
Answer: h=12 m=16
